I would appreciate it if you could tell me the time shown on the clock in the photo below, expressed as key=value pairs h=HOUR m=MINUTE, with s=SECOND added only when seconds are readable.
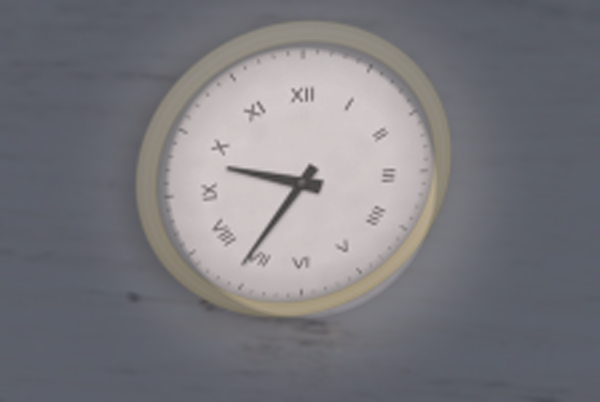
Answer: h=9 m=36
